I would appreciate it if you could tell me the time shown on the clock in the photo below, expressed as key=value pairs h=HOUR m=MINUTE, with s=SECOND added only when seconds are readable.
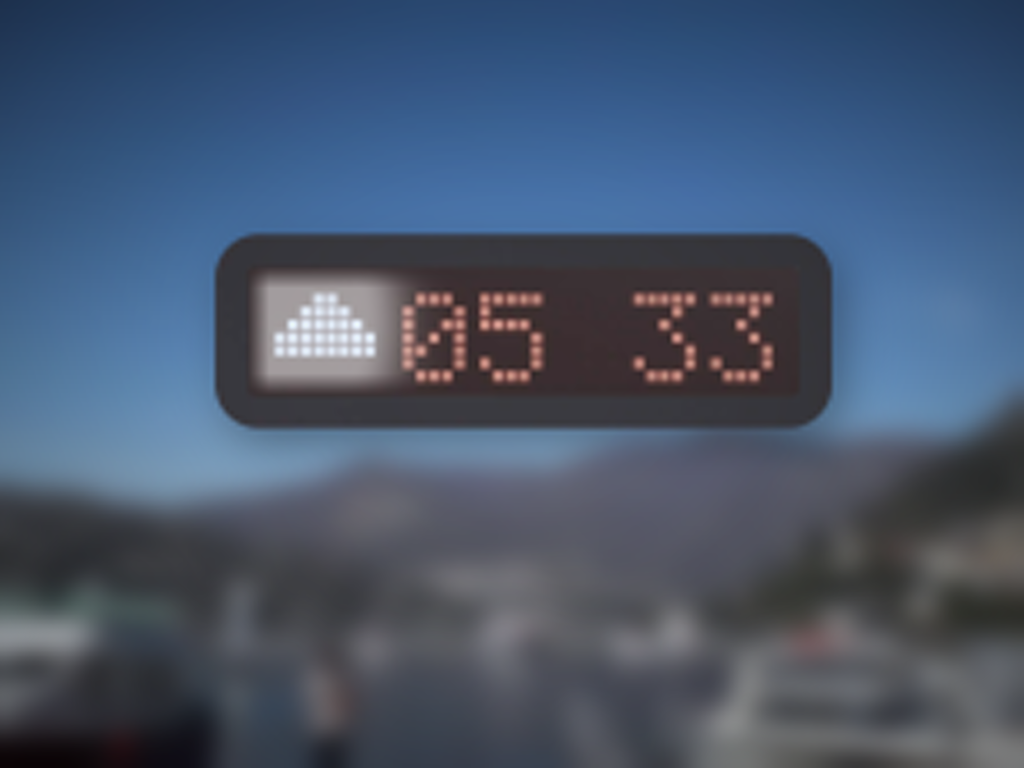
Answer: h=5 m=33
